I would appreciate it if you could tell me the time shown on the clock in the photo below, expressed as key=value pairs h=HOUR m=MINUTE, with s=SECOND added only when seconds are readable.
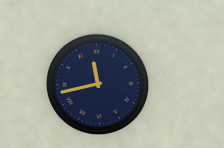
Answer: h=11 m=43
